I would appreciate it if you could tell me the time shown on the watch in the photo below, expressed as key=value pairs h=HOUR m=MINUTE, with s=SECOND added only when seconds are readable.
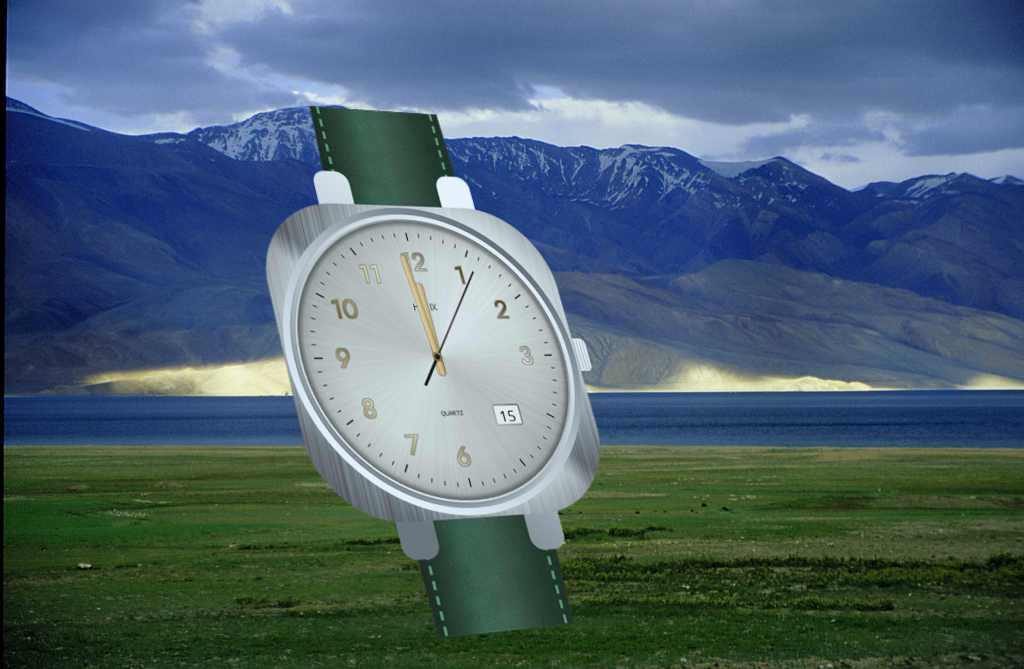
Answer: h=11 m=59 s=6
